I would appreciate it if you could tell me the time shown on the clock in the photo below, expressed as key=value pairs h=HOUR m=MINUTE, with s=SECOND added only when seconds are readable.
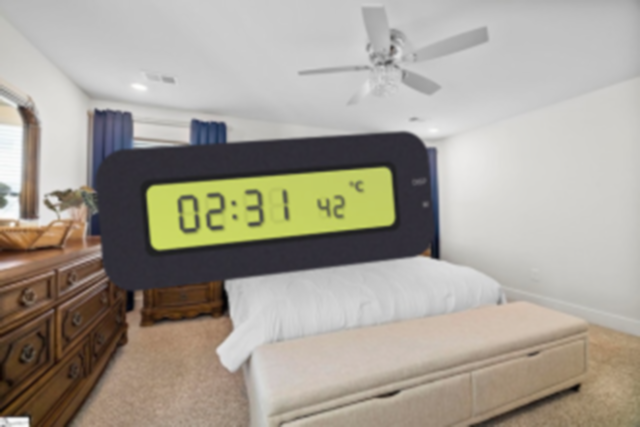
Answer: h=2 m=31
